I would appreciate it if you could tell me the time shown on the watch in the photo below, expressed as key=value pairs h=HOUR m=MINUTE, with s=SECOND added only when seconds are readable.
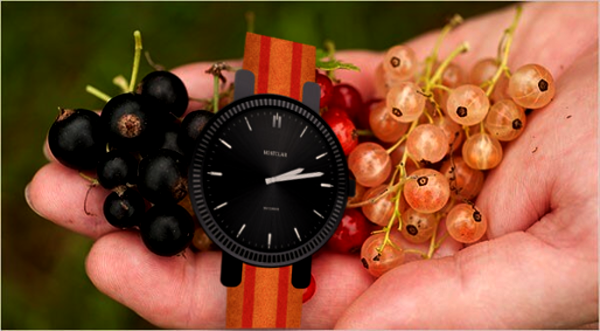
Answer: h=2 m=13
